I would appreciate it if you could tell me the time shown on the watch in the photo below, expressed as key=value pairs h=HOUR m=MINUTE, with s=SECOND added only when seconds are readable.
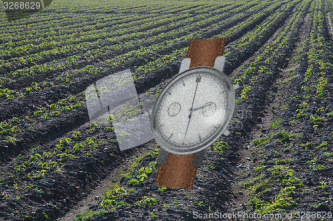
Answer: h=2 m=30
